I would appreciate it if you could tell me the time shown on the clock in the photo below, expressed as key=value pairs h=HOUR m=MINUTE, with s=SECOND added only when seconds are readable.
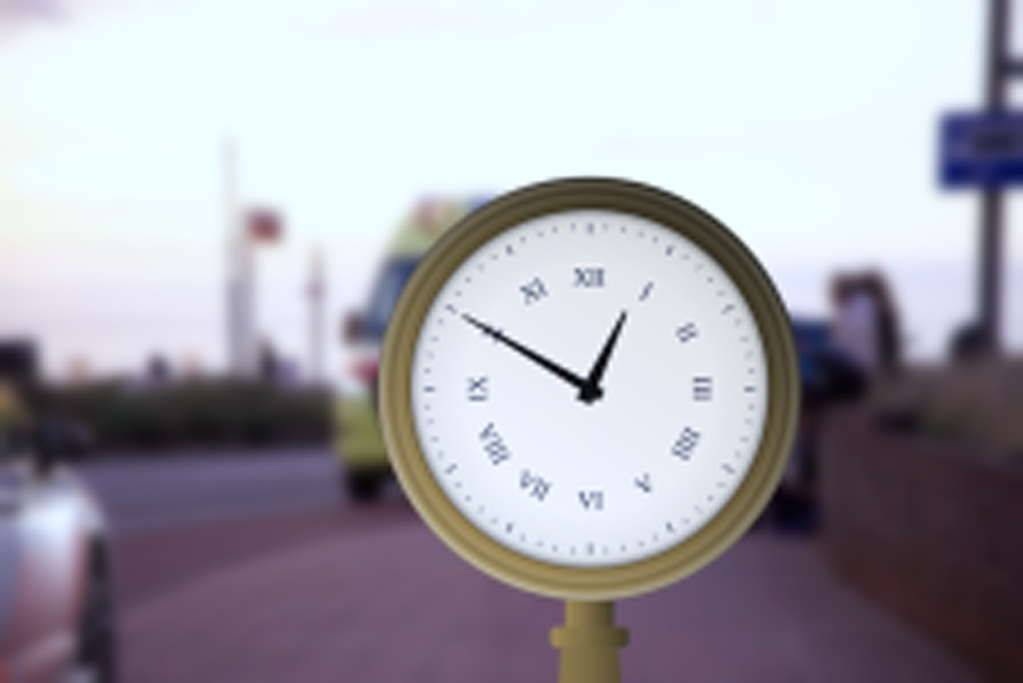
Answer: h=12 m=50
